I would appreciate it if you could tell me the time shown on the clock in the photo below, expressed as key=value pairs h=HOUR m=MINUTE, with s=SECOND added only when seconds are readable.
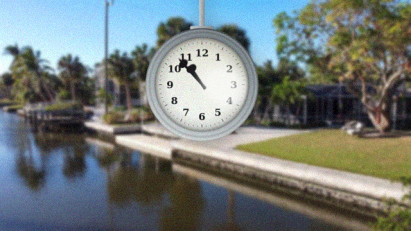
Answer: h=10 m=53
